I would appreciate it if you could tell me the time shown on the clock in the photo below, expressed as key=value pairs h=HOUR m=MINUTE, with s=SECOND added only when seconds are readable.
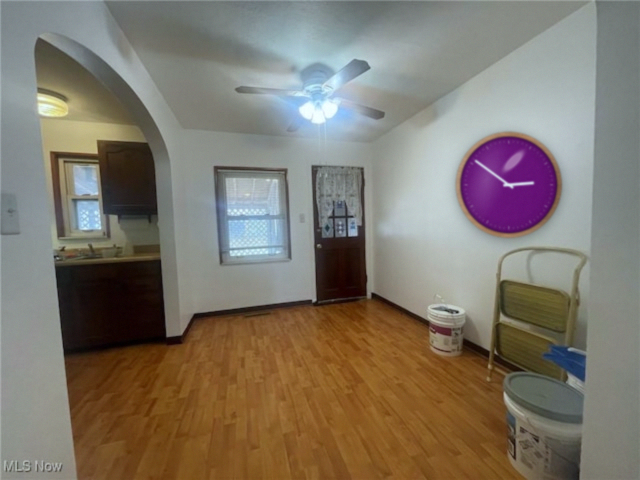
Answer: h=2 m=51
